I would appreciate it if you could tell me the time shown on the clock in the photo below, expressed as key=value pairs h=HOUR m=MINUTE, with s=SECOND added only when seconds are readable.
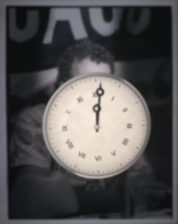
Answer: h=12 m=1
